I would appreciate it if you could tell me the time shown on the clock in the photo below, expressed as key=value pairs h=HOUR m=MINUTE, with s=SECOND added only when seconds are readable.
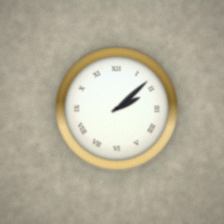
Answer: h=2 m=8
